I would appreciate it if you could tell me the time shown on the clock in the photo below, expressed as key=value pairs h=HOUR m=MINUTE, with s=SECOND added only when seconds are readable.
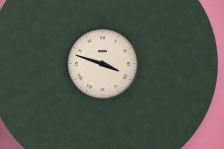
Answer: h=3 m=48
